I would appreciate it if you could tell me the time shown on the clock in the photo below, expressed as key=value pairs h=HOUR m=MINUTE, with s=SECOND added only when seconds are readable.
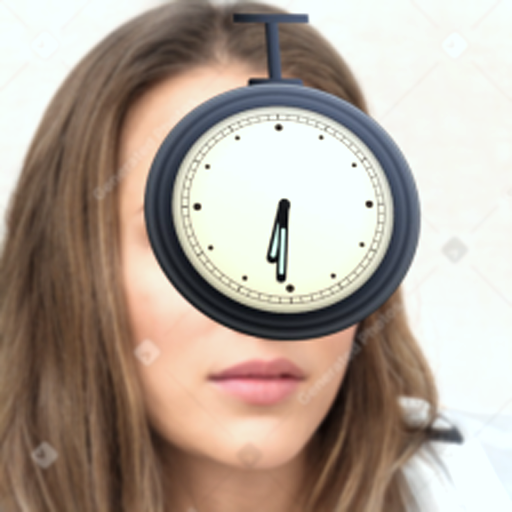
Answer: h=6 m=31
